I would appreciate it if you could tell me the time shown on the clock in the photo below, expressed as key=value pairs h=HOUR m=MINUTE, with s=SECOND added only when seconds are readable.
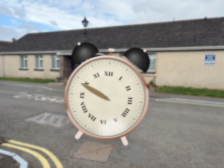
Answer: h=9 m=49
